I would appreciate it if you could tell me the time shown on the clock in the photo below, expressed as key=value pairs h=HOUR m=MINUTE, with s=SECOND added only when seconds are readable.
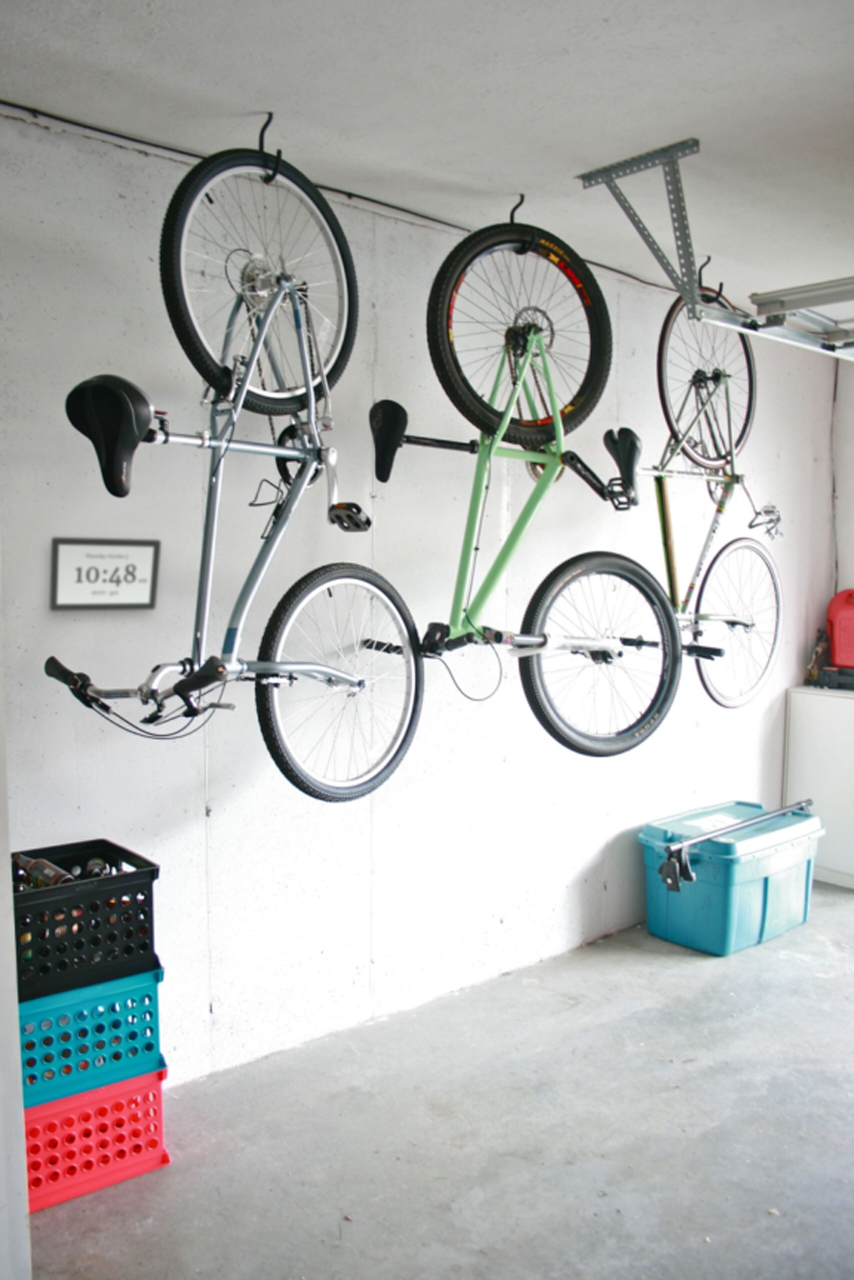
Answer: h=10 m=48
